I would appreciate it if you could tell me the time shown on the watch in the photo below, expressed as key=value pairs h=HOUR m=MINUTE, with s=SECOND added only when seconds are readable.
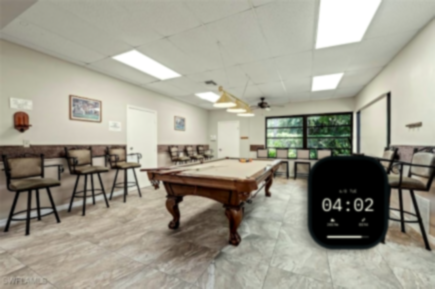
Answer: h=4 m=2
